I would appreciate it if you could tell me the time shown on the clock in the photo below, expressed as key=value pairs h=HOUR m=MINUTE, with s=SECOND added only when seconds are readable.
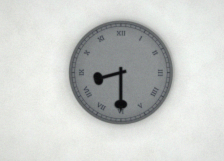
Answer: h=8 m=30
